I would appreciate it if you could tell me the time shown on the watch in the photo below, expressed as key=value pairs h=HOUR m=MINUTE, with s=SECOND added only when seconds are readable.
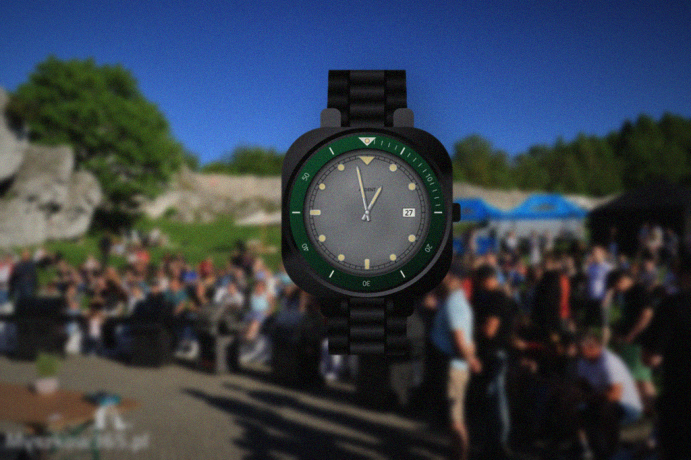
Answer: h=12 m=58
